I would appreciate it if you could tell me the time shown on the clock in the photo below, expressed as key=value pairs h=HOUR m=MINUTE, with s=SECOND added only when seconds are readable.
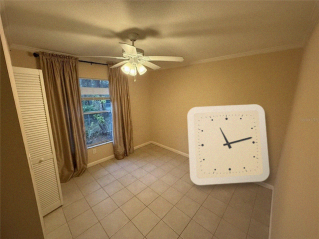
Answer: h=11 m=13
